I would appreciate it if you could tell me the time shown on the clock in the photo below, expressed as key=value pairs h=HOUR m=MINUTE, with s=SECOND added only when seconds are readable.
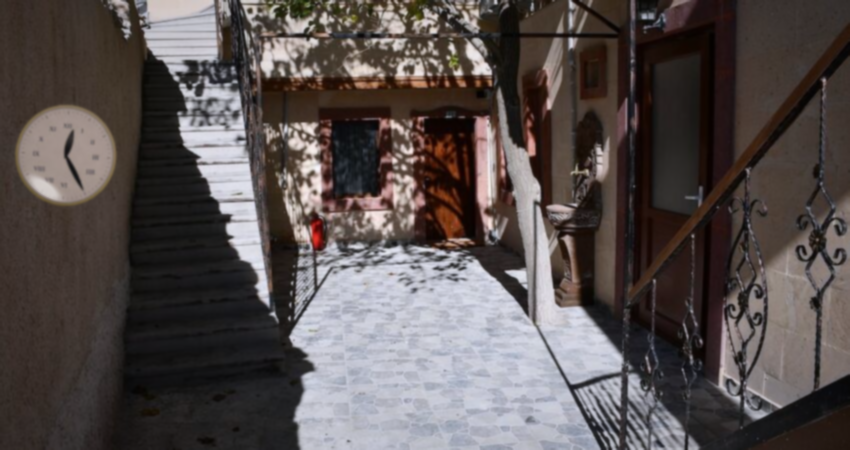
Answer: h=12 m=25
